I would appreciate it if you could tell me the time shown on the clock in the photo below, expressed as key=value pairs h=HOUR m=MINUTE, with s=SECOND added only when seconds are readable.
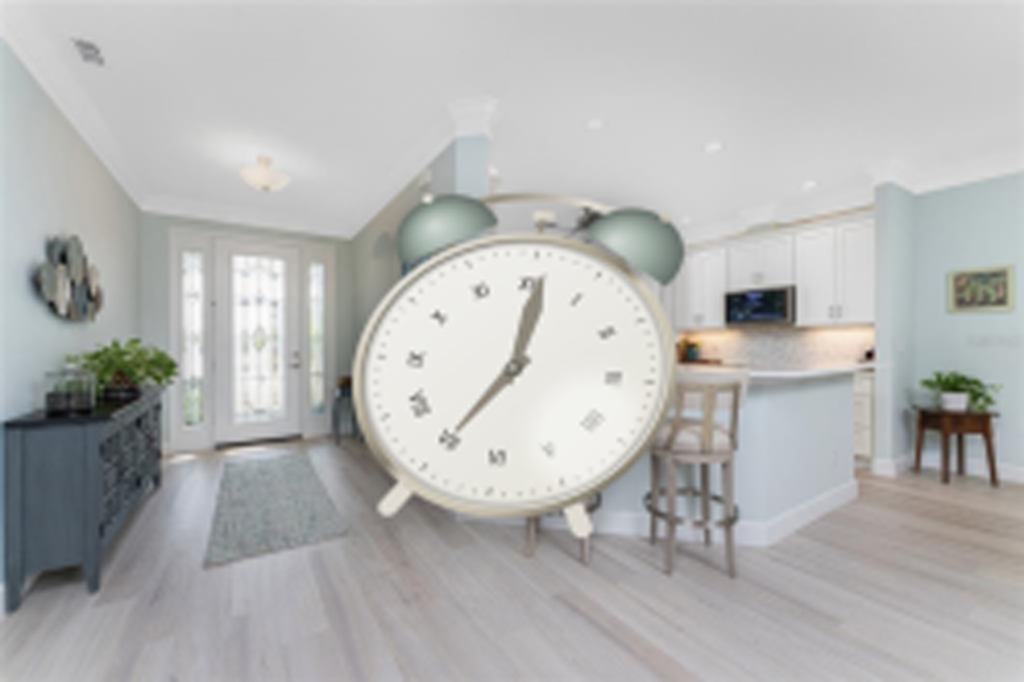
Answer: h=7 m=1
